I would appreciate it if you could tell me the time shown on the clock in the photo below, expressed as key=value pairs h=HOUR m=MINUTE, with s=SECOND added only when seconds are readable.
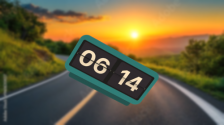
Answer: h=6 m=14
